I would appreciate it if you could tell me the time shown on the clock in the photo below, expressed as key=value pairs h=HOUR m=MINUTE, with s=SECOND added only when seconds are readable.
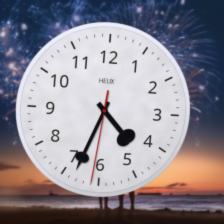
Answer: h=4 m=33 s=31
